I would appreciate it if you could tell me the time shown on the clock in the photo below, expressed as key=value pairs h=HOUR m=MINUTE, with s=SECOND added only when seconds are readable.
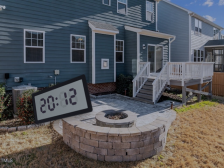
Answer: h=20 m=12
